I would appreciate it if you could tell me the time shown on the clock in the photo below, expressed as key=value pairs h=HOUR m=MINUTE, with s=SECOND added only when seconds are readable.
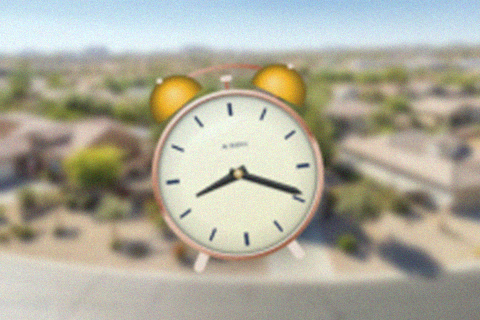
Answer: h=8 m=19
